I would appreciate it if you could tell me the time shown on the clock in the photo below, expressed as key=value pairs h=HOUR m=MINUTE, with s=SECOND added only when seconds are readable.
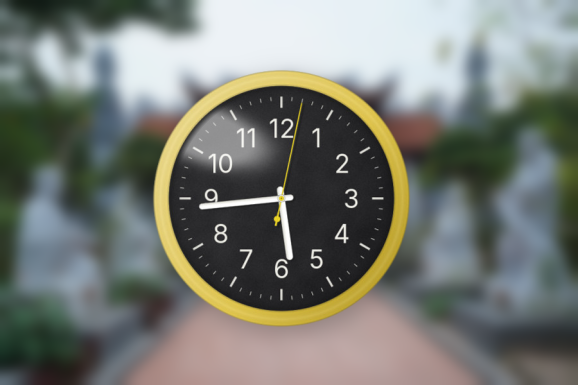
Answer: h=5 m=44 s=2
